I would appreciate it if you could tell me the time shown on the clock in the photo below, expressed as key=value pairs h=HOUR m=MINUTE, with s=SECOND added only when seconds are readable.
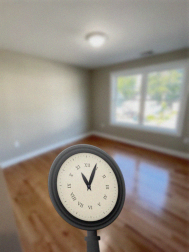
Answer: h=11 m=4
